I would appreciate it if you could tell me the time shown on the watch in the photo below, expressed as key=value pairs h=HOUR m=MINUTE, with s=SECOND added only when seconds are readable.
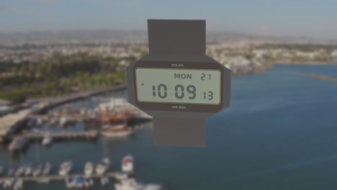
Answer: h=10 m=9 s=13
